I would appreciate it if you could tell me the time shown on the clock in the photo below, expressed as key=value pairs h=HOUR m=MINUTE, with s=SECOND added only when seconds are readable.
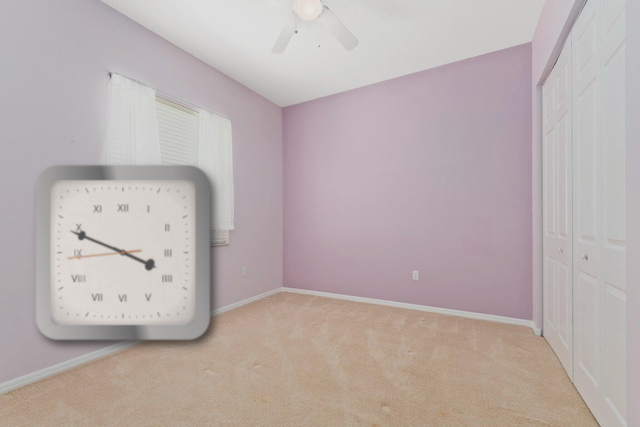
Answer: h=3 m=48 s=44
